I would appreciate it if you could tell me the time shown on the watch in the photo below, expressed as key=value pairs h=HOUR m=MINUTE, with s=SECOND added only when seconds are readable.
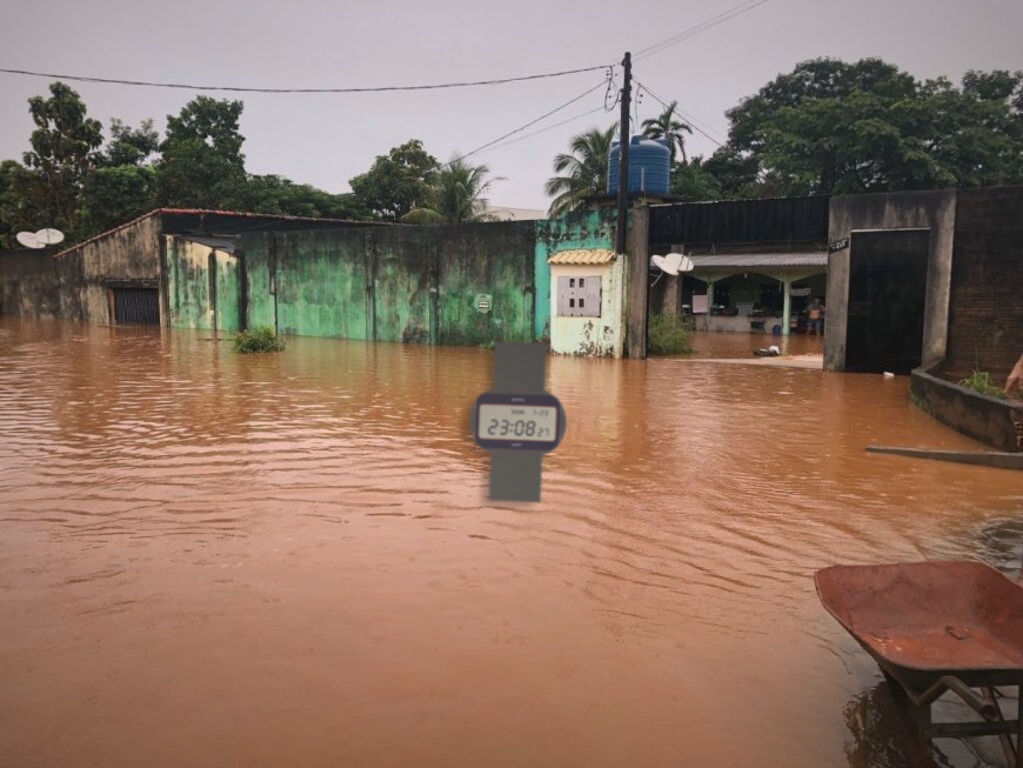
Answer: h=23 m=8
